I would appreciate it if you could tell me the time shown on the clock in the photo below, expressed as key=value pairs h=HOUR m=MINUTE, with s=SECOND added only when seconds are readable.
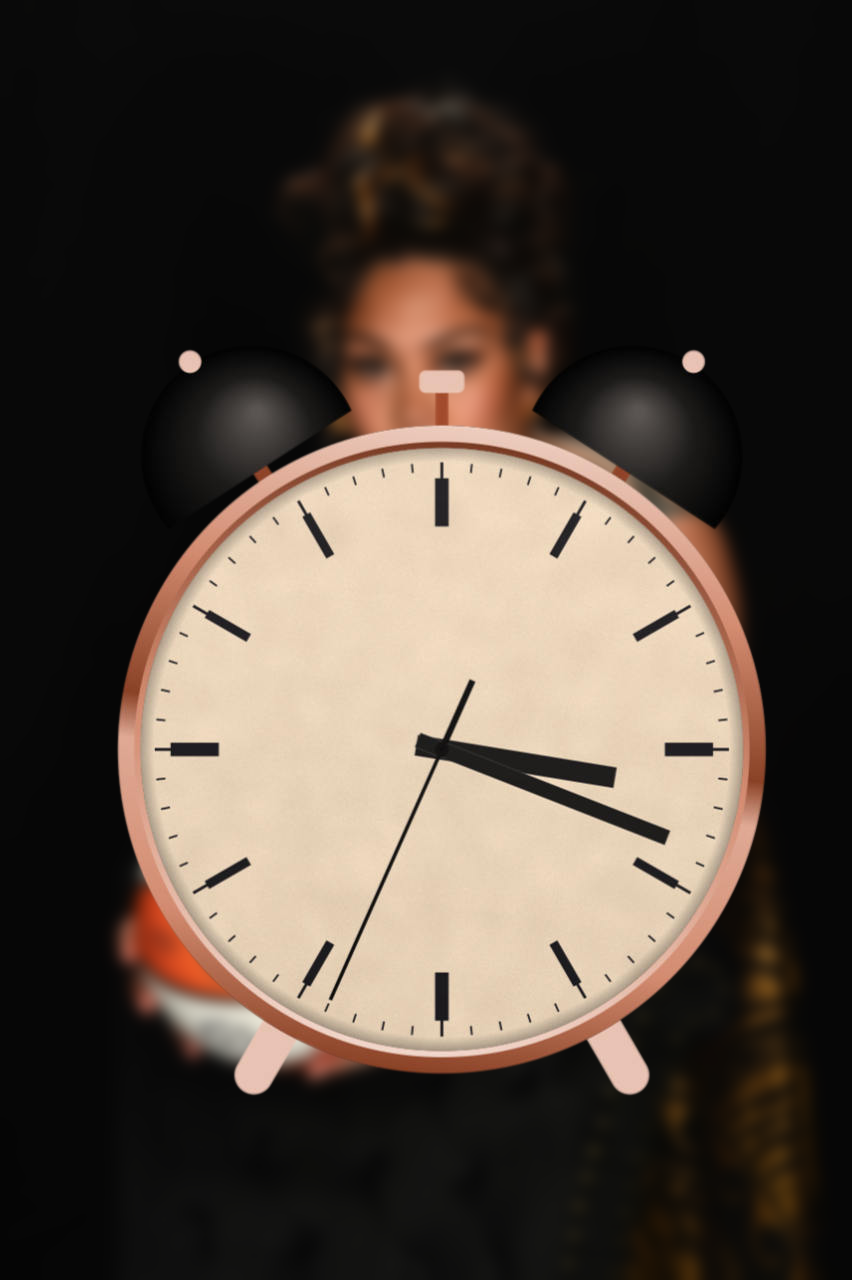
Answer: h=3 m=18 s=34
